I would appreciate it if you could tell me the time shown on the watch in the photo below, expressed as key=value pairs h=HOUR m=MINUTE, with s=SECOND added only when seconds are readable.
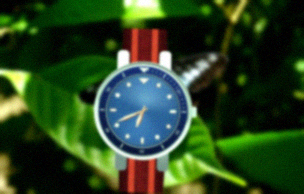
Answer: h=6 m=41
